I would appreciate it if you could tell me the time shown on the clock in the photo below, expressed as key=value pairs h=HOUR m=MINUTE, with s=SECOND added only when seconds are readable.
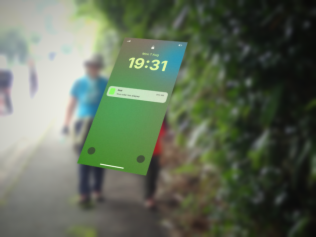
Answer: h=19 m=31
